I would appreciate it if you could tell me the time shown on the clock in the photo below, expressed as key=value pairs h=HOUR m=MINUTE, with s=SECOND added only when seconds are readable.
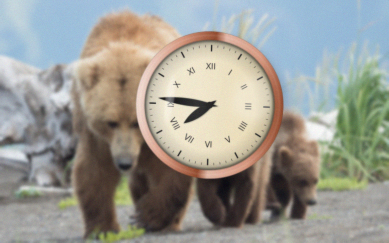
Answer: h=7 m=46
